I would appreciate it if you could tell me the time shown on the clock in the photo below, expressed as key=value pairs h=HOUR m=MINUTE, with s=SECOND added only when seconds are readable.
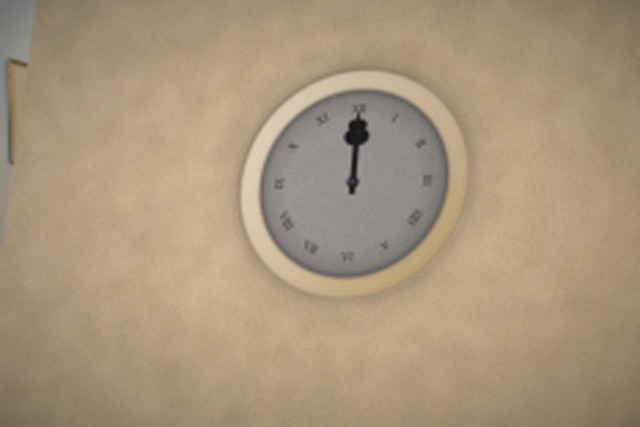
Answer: h=12 m=0
